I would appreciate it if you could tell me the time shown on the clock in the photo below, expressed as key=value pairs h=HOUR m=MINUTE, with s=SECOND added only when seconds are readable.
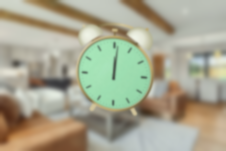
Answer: h=12 m=1
